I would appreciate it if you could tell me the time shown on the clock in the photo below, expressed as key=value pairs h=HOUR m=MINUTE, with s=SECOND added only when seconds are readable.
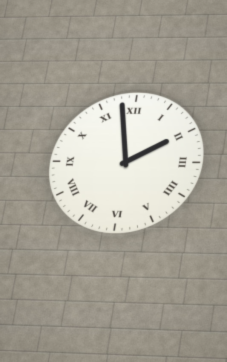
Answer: h=1 m=58
